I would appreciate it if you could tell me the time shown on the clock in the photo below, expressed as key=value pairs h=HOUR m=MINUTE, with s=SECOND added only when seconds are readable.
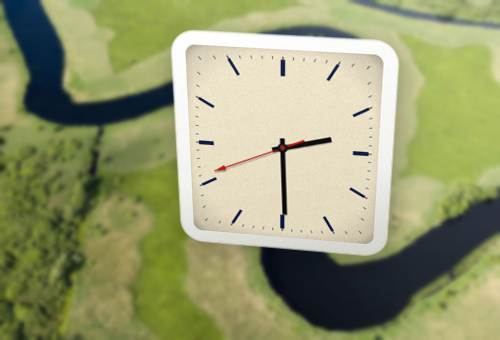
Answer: h=2 m=29 s=41
